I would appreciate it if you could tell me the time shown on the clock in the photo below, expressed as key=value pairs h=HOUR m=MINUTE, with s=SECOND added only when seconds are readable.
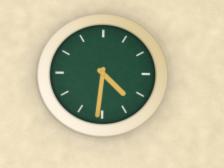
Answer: h=4 m=31
